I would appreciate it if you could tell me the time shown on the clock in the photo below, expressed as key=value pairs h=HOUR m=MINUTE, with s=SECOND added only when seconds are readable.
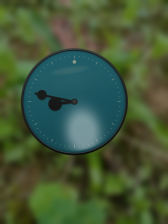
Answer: h=8 m=47
